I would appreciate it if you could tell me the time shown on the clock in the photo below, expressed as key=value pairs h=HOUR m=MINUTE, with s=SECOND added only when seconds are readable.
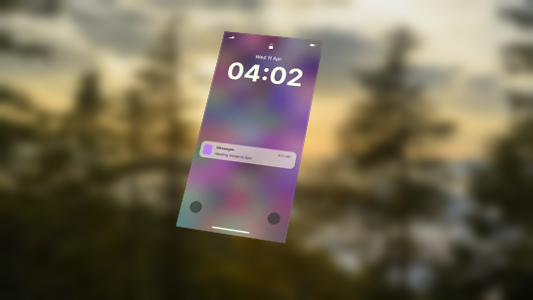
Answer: h=4 m=2
